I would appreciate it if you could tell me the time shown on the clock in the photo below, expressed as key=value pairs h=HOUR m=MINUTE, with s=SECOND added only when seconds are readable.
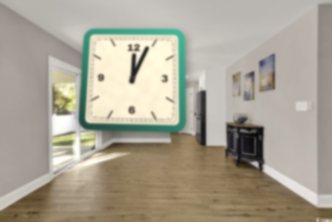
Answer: h=12 m=4
